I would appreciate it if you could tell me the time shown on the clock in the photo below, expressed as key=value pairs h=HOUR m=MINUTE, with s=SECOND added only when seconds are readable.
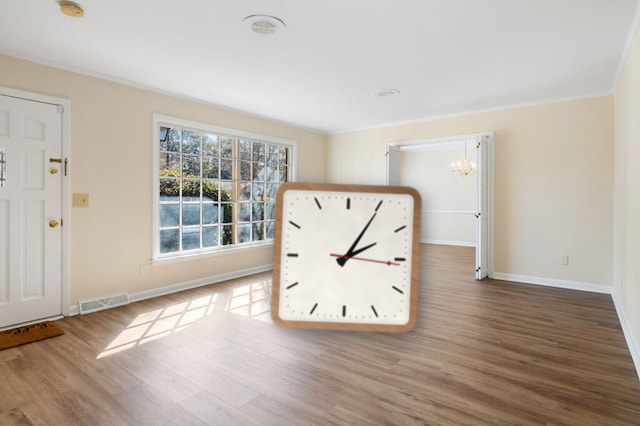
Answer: h=2 m=5 s=16
